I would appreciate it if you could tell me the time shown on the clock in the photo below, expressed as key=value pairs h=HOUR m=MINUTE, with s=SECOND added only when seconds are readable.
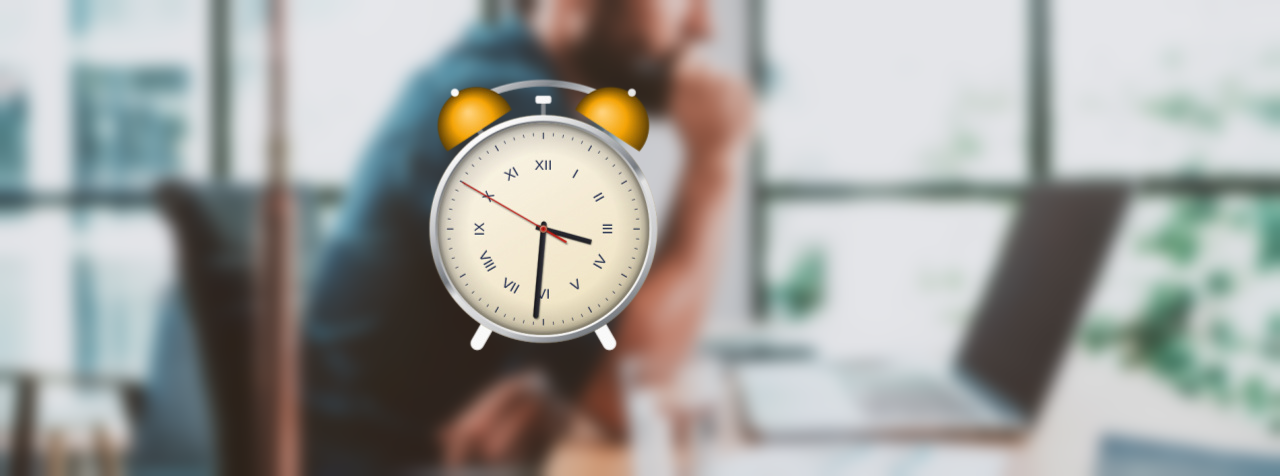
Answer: h=3 m=30 s=50
